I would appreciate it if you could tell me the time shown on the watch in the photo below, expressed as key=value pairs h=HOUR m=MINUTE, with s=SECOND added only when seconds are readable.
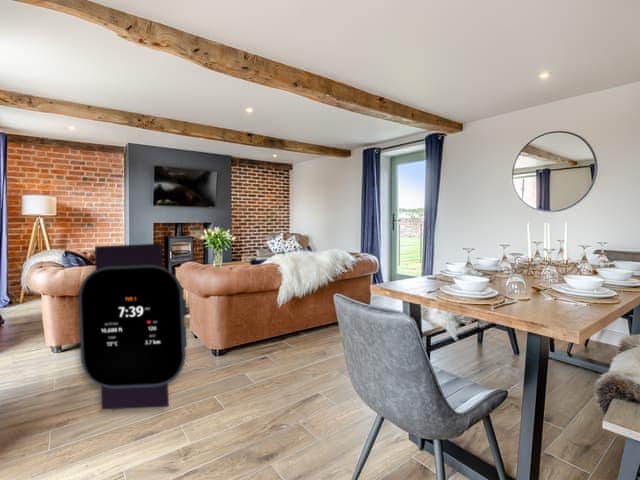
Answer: h=7 m=39
